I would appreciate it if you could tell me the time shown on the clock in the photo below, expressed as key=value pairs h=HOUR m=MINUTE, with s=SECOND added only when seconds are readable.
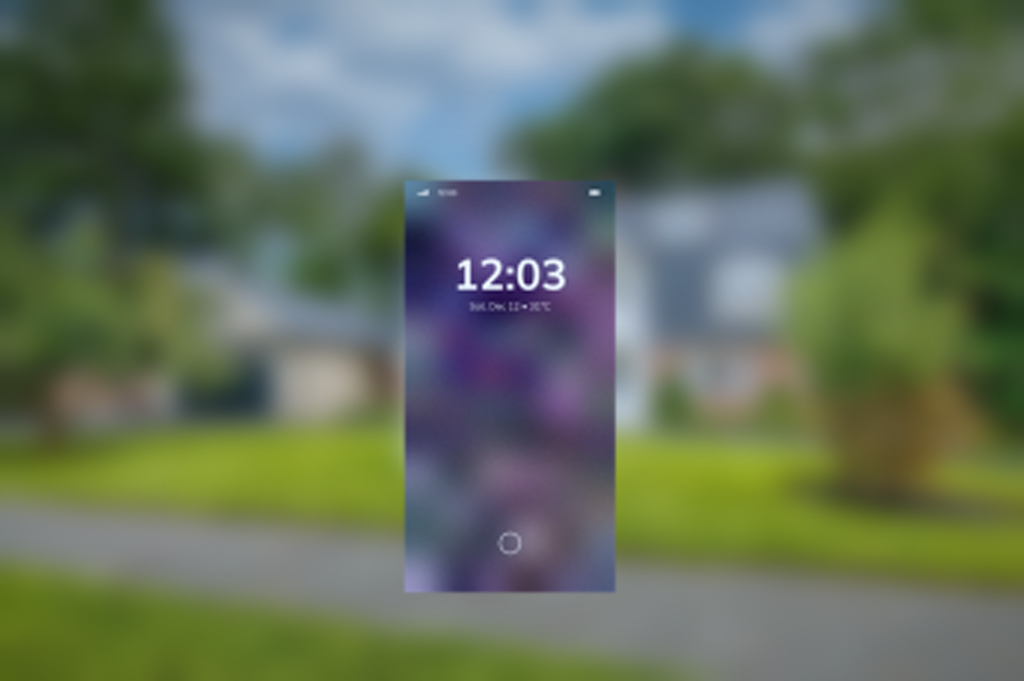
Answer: h=12 m=3
